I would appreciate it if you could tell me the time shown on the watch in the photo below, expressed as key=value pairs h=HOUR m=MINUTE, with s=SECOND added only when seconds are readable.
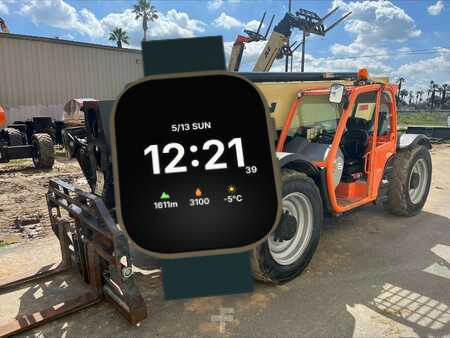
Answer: h=12 m=21 s=39
